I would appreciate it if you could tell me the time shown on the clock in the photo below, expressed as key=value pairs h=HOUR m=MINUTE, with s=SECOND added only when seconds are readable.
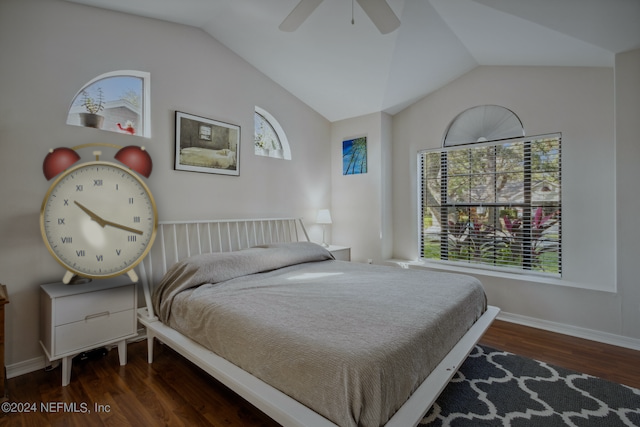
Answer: h=10 m=18
